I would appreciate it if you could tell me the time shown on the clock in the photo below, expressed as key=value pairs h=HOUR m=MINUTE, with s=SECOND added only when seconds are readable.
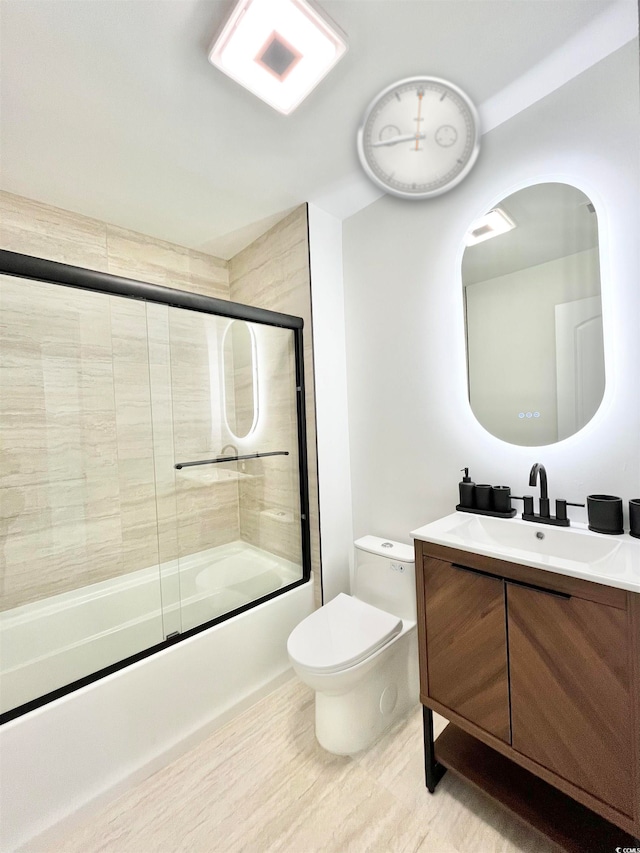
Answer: h=8 m=43
